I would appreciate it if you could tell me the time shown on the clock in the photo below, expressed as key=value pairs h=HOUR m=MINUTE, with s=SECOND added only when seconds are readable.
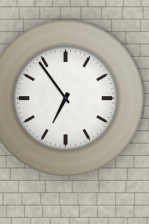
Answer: h=6 m=54
